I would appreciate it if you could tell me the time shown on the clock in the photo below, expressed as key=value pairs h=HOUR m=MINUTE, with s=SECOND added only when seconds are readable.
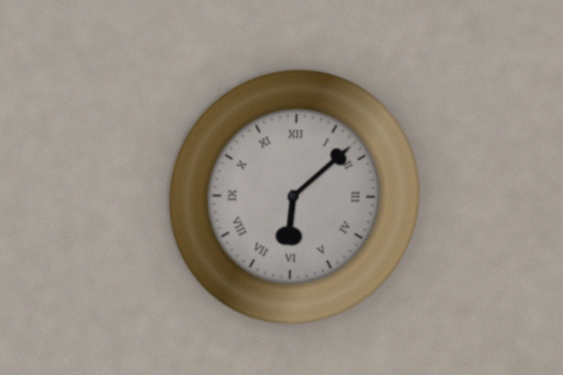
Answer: h=6 m=8
